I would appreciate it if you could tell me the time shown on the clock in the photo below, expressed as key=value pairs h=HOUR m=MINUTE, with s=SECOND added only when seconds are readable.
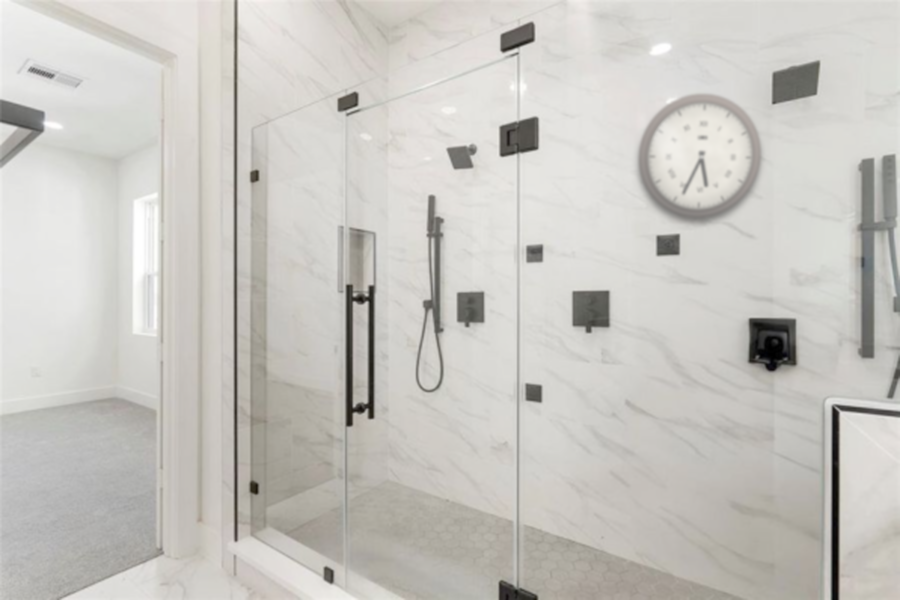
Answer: h=5 m=34
